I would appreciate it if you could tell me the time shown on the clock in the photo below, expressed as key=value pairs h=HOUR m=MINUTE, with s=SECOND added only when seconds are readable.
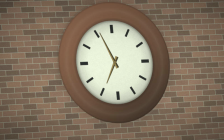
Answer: h=6 m=56
